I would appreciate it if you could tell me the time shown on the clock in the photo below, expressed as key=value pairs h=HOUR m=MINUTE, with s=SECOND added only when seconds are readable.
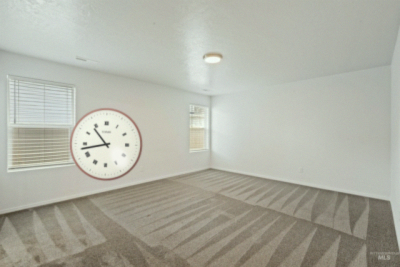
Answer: h=10 m=43
